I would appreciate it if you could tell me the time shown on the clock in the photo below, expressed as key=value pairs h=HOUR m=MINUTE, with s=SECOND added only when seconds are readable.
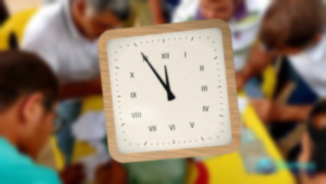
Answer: h=11 m=55
